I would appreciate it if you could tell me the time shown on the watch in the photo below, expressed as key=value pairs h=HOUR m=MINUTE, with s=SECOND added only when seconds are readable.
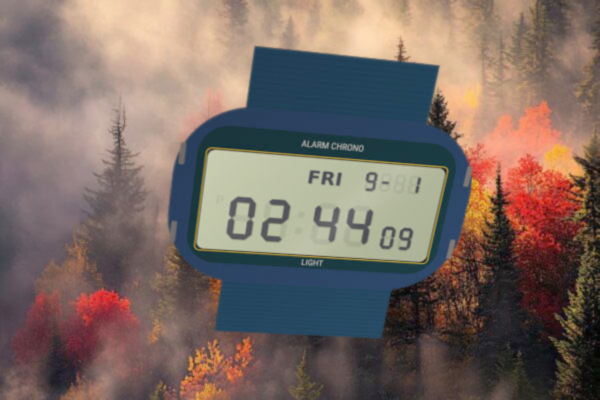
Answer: h=2 m=44 s=9
